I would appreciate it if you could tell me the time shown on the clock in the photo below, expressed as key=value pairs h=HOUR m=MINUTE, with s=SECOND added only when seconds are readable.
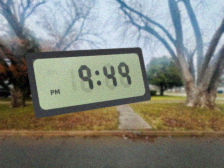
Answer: h=9 m=49
